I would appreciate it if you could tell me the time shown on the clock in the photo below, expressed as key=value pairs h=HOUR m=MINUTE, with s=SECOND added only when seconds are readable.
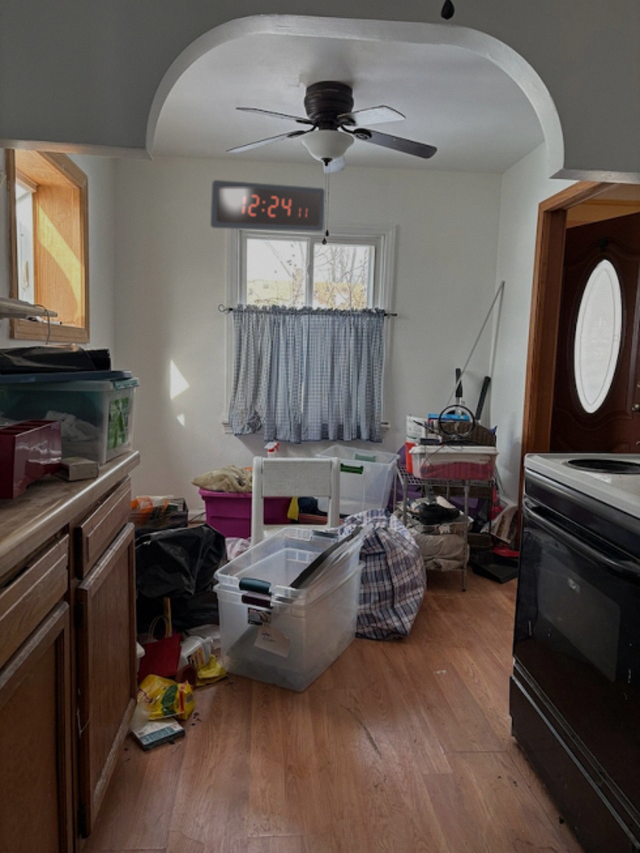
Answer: h=12 m=24 s=11
